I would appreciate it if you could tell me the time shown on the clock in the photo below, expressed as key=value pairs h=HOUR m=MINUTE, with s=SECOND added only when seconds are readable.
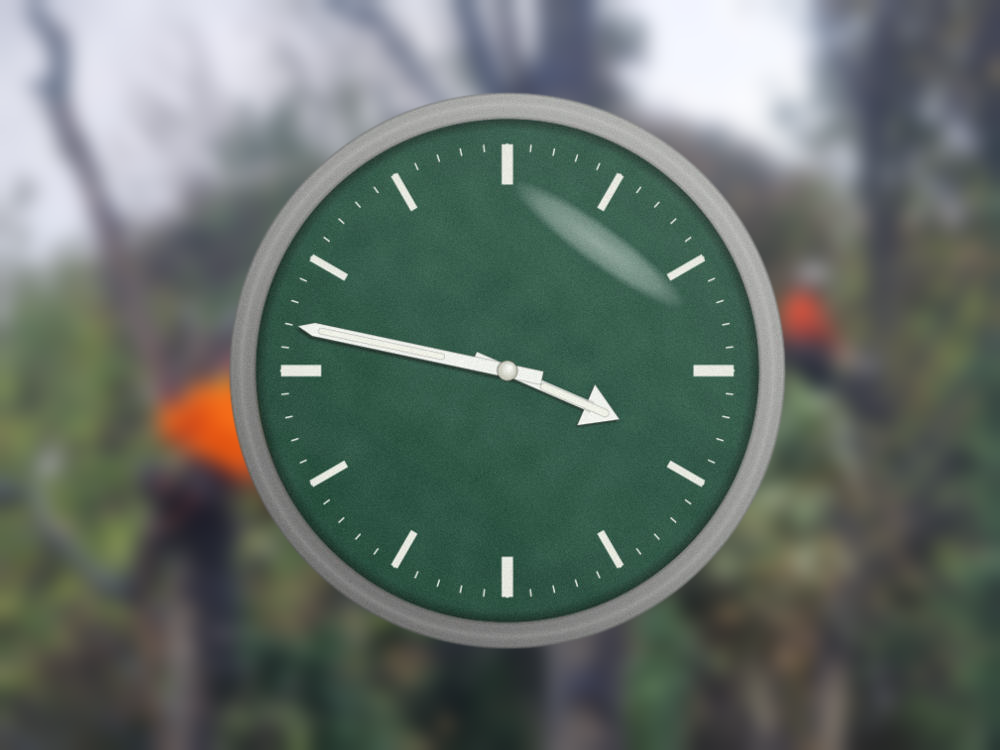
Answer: h=3 m=47
